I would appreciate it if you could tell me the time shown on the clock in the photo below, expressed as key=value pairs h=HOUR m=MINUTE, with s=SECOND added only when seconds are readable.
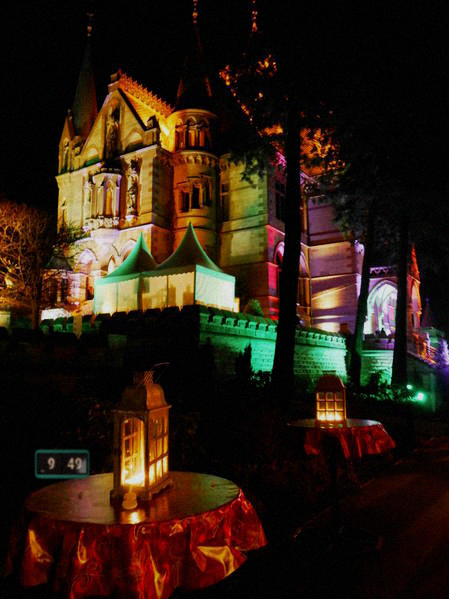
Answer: h=9 m=49
